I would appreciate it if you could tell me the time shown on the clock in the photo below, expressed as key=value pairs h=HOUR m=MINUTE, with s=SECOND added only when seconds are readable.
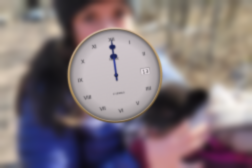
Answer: h=12 m=0
